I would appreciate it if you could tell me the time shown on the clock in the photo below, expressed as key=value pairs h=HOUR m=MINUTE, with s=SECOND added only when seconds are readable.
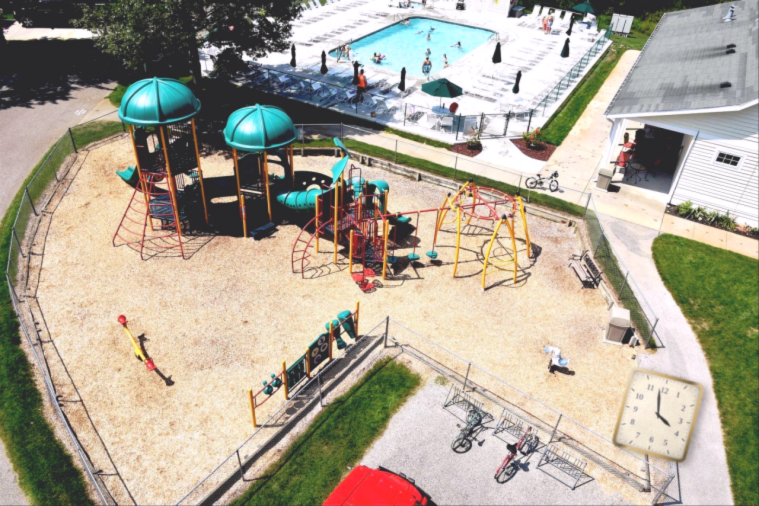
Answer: h=3 m=58
